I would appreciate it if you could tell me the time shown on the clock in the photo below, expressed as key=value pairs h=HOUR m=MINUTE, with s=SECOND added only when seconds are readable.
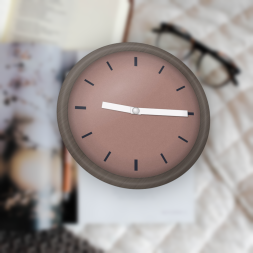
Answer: h=9 m=15
